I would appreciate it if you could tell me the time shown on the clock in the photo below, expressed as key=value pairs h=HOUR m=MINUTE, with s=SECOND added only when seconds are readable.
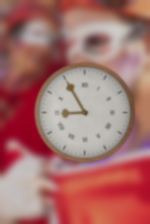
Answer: h=8 m=55
